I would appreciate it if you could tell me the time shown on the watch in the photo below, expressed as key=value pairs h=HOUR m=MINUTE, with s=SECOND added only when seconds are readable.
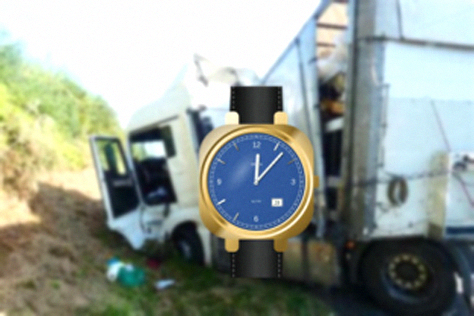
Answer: h=12 m=7
